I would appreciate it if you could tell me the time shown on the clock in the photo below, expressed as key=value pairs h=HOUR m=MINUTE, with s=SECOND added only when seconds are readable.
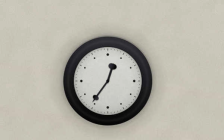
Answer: h=12 m=36
